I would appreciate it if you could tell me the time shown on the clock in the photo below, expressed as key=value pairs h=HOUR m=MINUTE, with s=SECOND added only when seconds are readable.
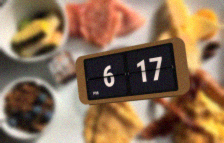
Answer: h=6 m=17
